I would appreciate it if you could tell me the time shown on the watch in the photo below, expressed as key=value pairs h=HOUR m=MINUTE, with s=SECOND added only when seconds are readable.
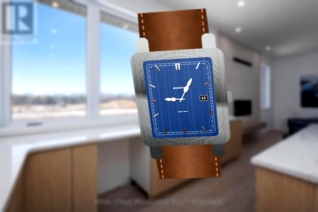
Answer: h=9 m=5
